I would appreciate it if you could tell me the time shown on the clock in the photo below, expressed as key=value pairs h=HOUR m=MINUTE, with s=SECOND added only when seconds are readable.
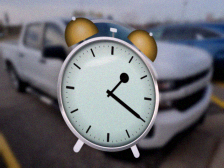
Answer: h=1 m=20
